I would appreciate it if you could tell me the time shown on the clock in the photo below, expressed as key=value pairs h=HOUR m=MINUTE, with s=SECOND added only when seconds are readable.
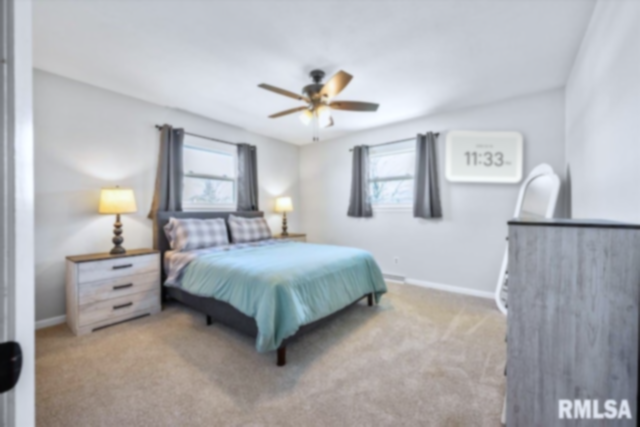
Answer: h=11 m=33
